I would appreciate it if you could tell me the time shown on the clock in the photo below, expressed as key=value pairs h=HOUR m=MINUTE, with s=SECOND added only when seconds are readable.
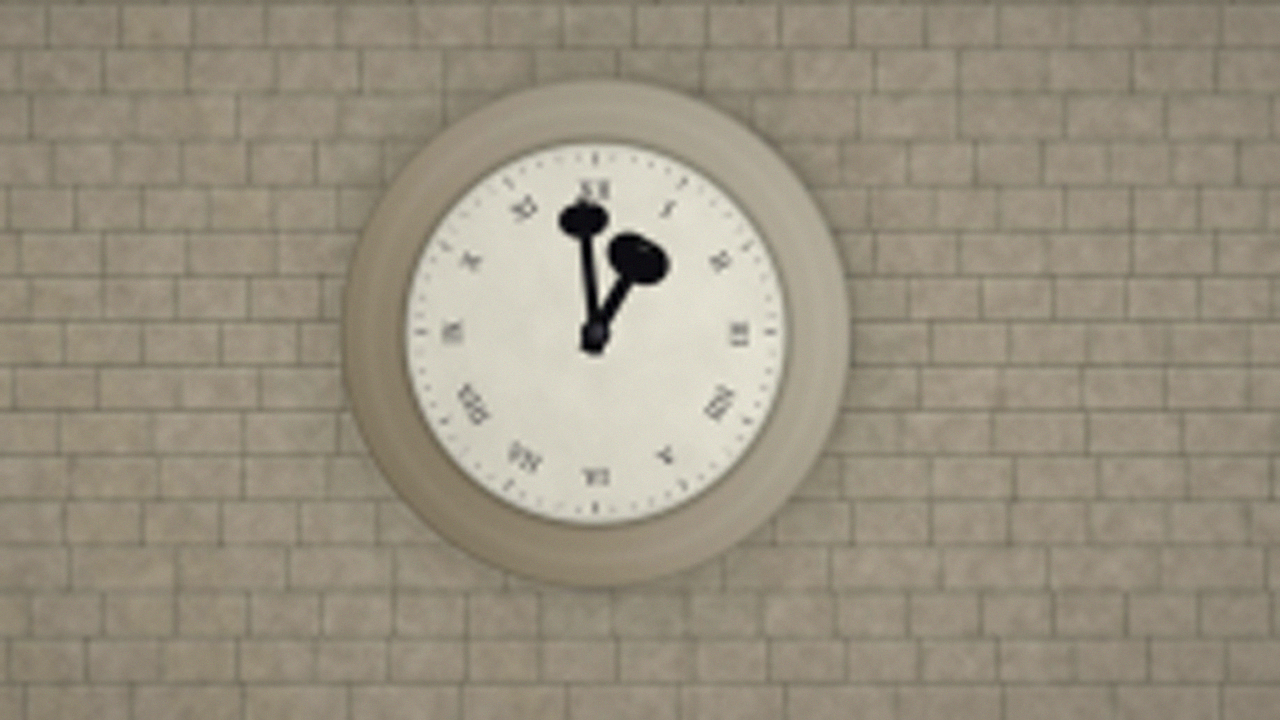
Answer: h=12 m=59
